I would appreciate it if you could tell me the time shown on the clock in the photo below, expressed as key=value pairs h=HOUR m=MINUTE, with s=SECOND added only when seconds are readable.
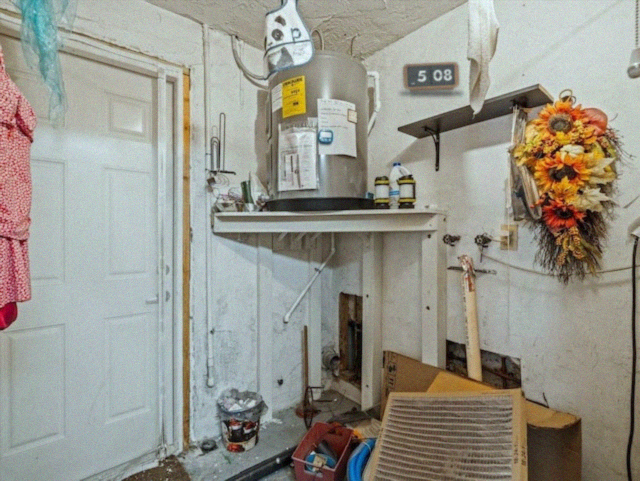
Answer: h=5 m=8
